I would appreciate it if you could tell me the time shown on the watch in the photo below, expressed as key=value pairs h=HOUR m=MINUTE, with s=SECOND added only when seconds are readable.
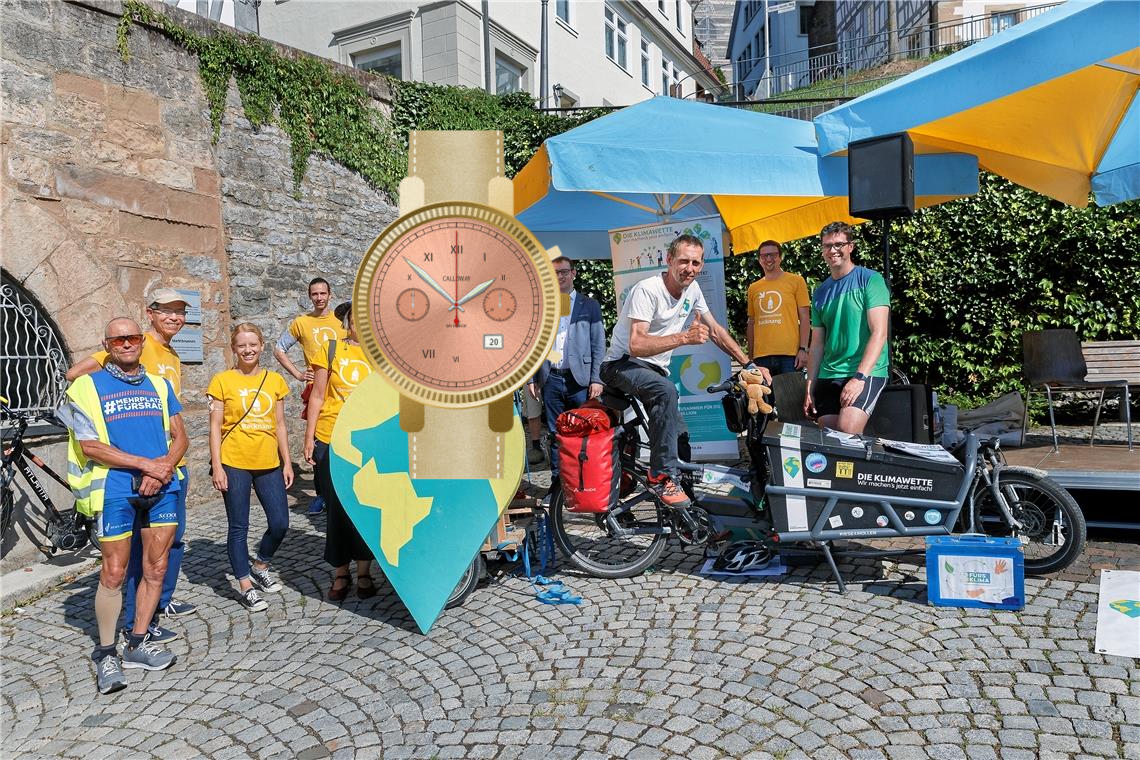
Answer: h=1 m=52
